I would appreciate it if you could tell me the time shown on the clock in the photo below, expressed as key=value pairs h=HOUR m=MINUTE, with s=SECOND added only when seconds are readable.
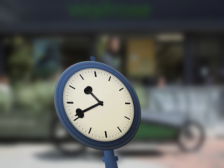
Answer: h=10 m=41
